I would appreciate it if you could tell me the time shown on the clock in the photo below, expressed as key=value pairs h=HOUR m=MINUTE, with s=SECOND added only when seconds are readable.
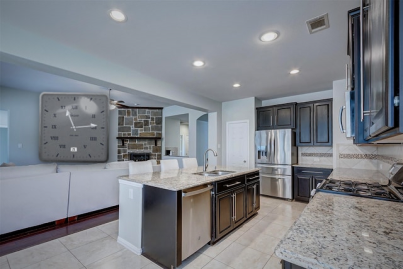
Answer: h=11 m=14
